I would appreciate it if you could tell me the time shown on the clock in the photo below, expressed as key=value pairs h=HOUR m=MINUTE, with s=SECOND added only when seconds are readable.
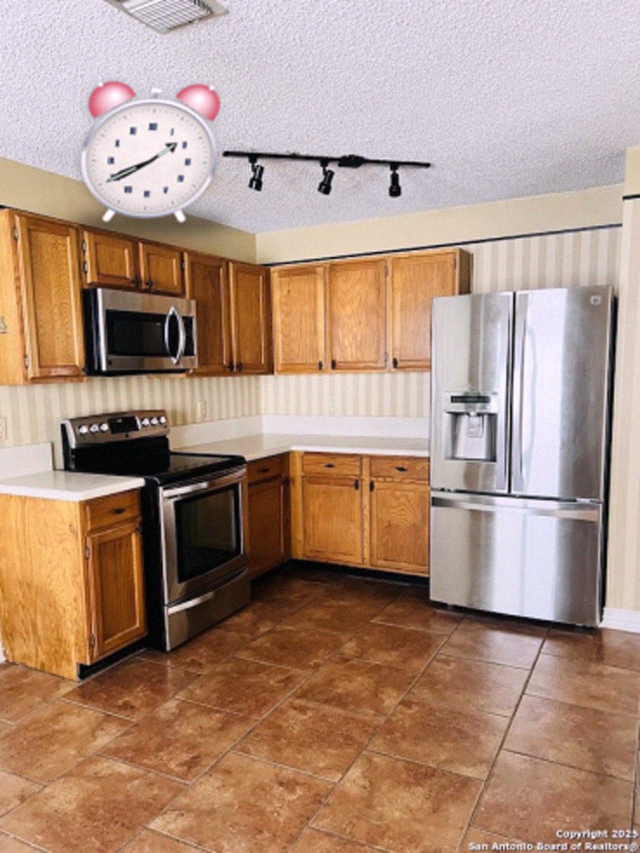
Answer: h=1 m=40
